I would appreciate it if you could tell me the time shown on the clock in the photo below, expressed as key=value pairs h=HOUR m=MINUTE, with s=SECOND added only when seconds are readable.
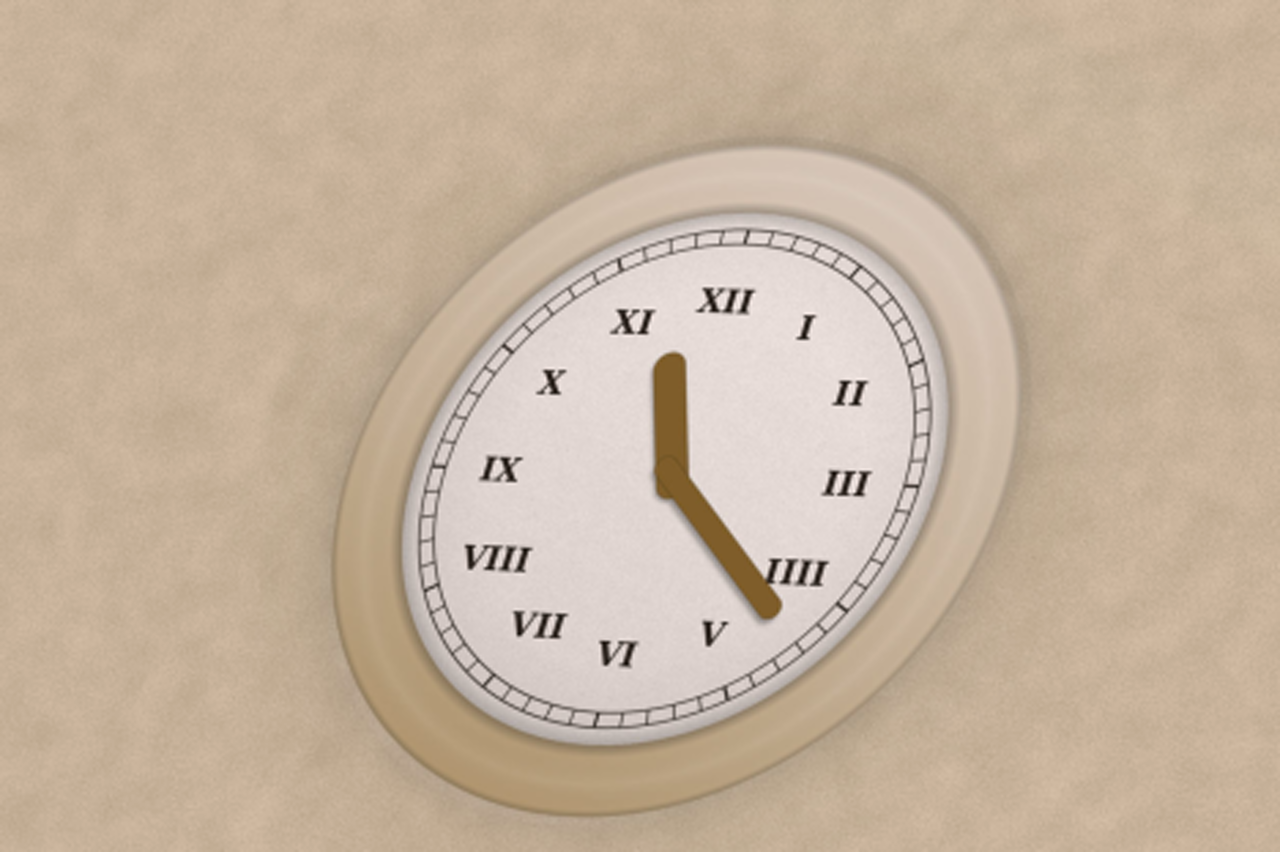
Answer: h=11 m=22
